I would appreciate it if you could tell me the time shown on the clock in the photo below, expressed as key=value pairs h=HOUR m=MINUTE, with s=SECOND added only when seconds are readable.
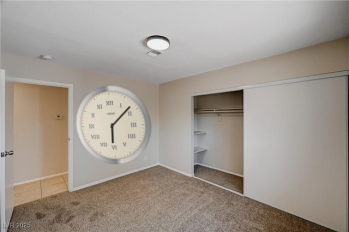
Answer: h=6 m=8
